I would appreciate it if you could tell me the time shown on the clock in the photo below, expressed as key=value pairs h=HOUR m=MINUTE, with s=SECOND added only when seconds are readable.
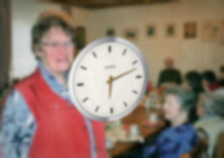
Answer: h=6 m=12
